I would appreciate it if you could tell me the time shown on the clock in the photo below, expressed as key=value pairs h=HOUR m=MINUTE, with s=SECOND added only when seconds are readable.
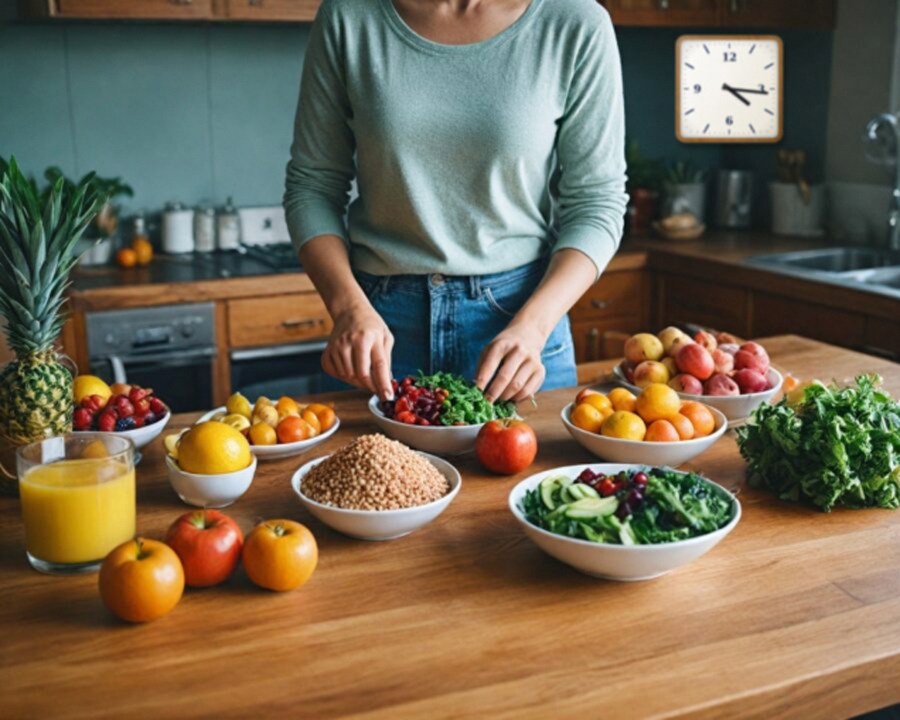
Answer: h=4 m=16
